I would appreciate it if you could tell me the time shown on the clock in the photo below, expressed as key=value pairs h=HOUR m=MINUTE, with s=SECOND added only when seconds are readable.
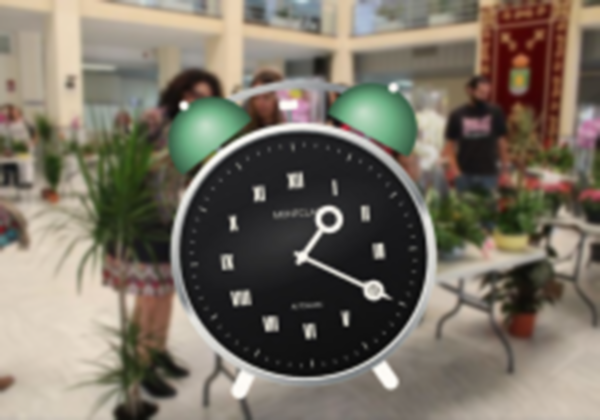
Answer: h=1 m=20
